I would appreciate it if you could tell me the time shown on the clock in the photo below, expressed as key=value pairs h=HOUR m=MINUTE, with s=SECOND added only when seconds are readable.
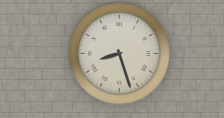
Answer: h=8 m=27
